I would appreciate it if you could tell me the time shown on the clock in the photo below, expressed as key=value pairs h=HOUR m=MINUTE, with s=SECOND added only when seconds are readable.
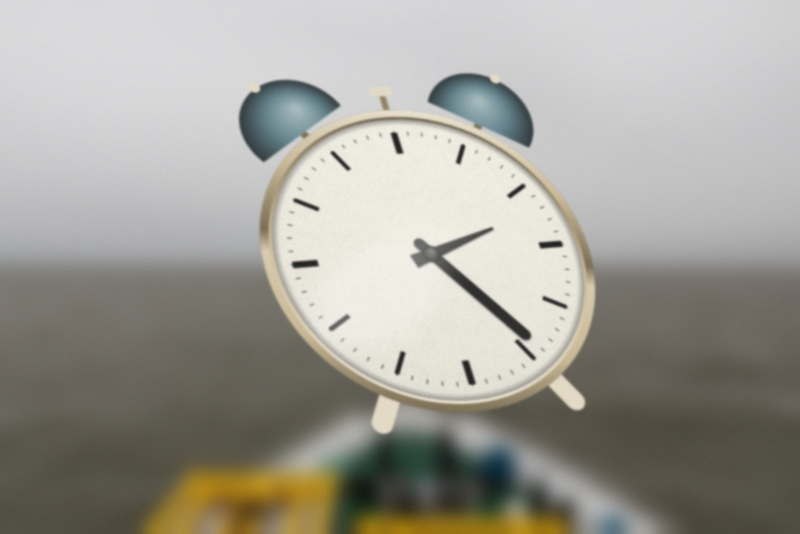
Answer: h=2 m=24
